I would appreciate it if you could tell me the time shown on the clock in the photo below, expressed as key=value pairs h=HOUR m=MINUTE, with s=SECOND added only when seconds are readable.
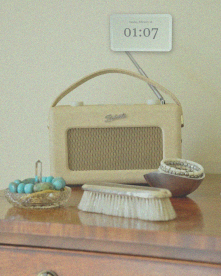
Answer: h=1 m=7
